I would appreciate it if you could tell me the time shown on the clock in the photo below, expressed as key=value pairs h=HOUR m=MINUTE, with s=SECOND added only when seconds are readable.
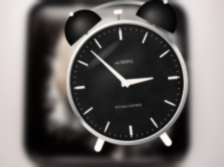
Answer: h=2 m=53
